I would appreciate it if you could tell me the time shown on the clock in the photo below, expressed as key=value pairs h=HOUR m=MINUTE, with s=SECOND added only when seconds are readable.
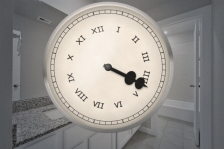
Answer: h=4 m=22
